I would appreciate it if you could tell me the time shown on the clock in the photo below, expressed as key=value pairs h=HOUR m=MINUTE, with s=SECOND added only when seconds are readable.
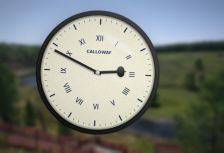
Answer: h=2 m=49
